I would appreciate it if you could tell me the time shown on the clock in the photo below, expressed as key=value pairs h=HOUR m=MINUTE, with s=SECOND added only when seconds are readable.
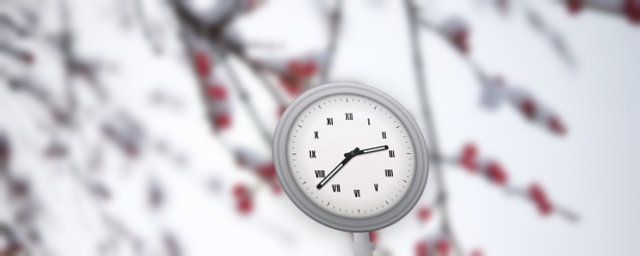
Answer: h=2 m=38
